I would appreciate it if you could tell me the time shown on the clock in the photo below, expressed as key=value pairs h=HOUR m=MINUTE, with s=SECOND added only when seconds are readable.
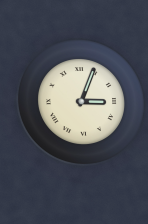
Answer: h=3 m=4
